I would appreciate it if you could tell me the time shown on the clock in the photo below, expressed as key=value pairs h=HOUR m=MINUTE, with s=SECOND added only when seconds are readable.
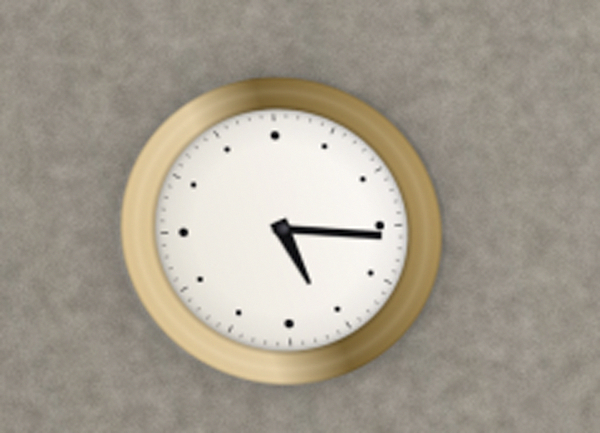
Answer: h=5 m=16
